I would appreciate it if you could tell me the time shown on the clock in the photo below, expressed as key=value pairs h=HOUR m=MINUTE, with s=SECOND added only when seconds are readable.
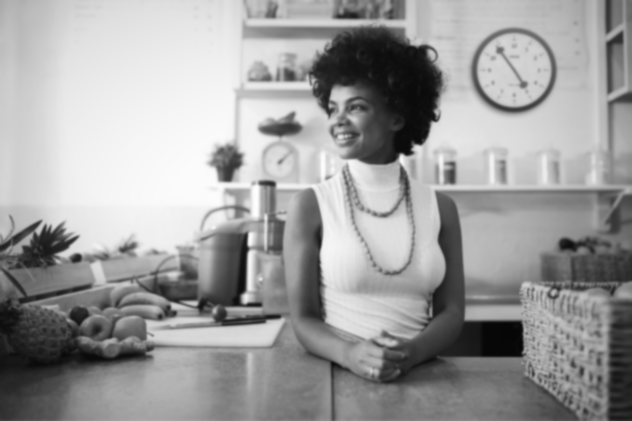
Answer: h=4 m=54
